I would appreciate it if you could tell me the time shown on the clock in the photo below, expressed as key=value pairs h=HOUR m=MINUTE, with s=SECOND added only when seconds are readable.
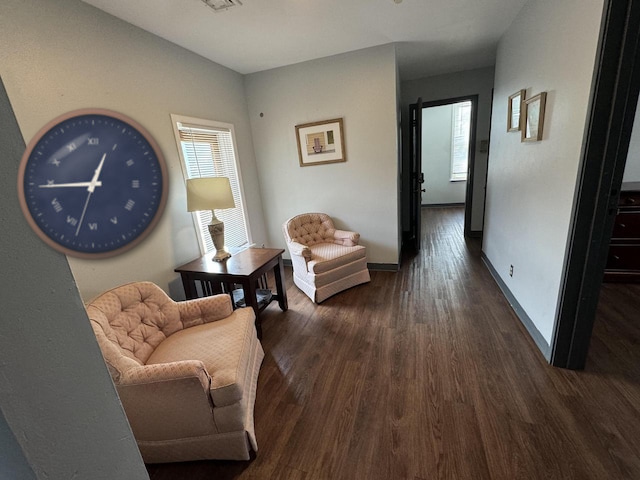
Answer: h=12 m=44 s=33
